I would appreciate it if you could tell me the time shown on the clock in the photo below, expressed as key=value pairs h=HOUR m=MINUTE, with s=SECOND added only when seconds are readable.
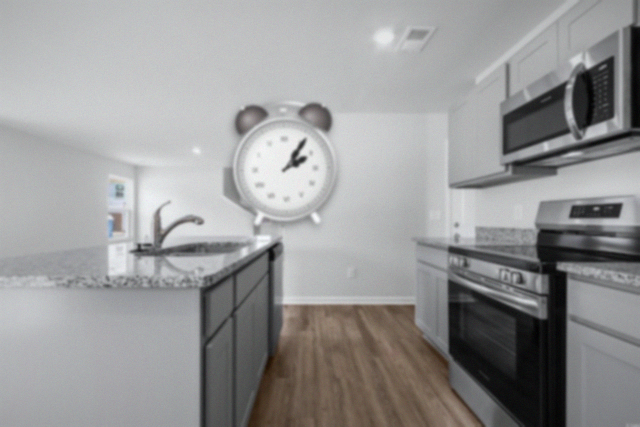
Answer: h=2 m=6
